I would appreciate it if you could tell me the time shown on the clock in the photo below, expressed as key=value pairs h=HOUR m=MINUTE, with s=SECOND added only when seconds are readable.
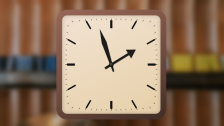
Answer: h=1 m=57
